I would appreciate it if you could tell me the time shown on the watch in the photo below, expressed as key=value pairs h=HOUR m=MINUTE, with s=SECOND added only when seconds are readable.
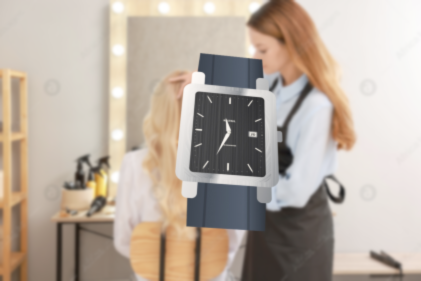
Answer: h=11 m=34
